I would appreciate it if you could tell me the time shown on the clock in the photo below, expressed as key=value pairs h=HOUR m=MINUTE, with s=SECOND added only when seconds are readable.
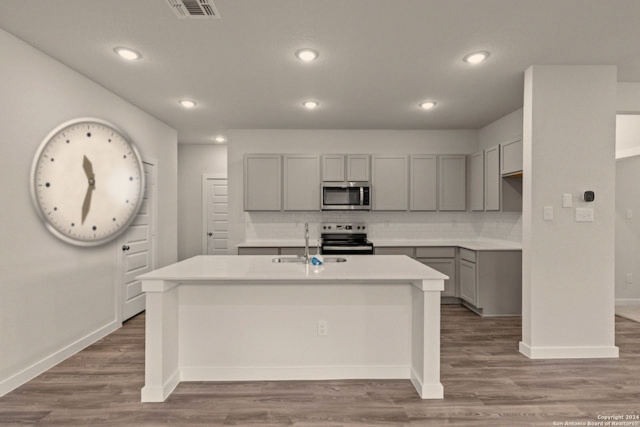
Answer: h=11 m=33
